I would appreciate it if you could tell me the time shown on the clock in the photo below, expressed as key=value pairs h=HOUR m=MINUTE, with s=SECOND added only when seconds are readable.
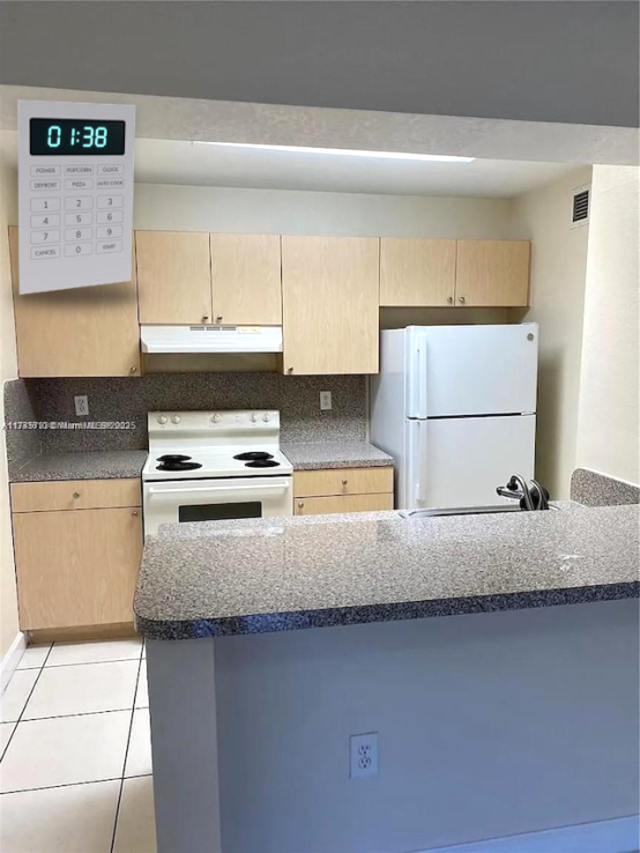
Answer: h=1 m=38
